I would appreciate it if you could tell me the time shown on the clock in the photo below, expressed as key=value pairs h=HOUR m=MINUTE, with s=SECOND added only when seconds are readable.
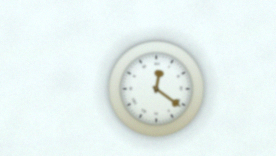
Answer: h=12 m=21
